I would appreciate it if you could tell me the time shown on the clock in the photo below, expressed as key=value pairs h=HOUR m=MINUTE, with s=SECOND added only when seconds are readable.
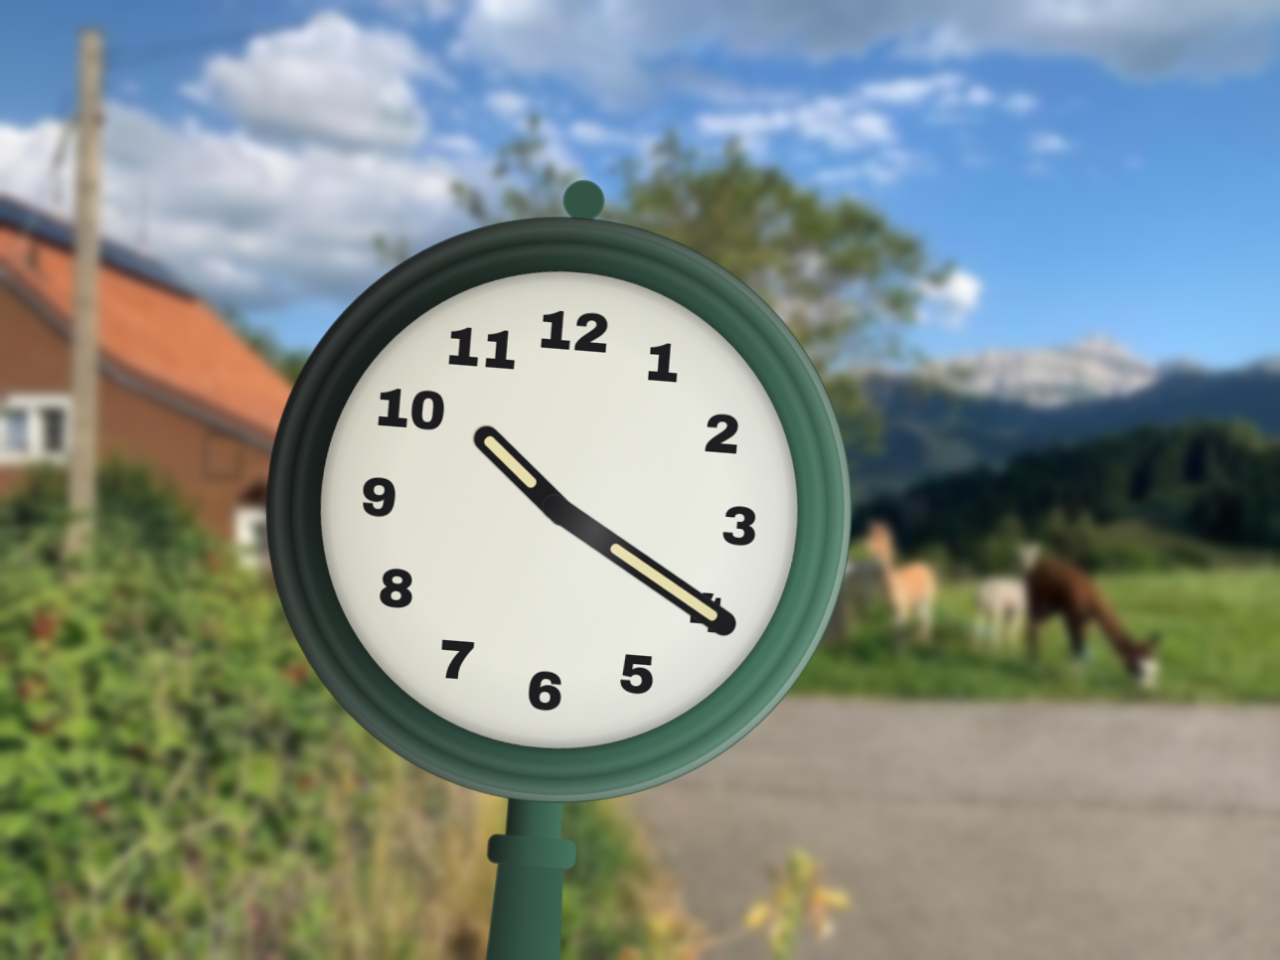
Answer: h=10 m=20
